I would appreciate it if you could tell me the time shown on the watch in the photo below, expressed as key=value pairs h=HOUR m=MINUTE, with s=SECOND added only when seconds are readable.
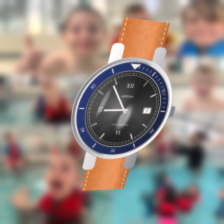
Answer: h=8 m=54
